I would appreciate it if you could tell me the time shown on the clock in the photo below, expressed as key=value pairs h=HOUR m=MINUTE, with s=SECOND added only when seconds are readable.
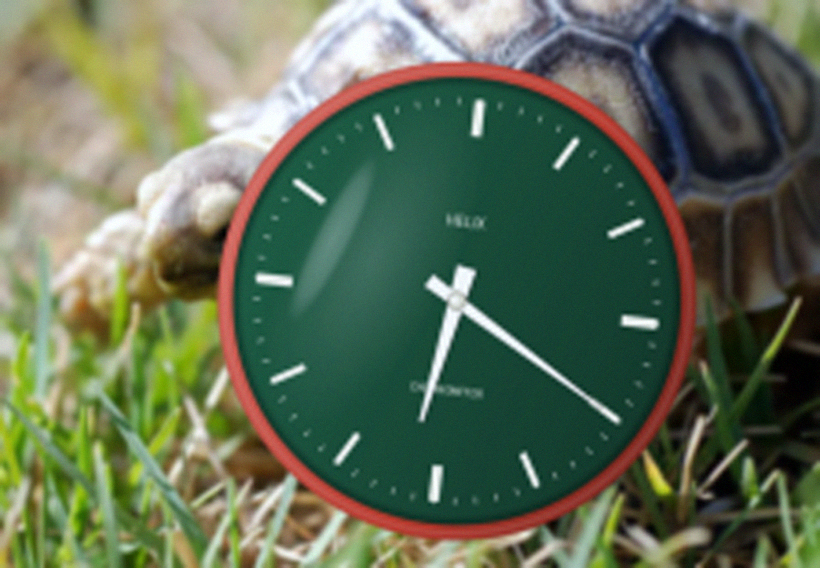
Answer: h=6 m=20
